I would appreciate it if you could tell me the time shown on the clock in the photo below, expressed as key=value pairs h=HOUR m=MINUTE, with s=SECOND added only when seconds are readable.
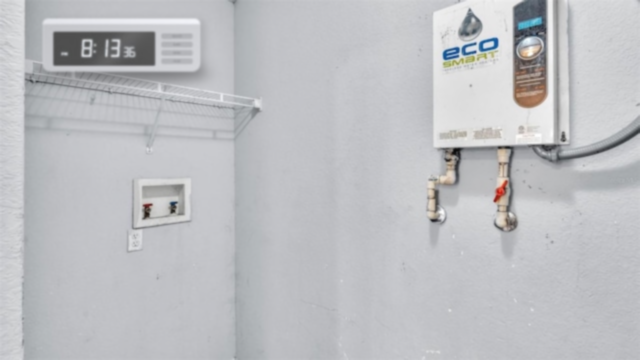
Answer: h=8 m=13
